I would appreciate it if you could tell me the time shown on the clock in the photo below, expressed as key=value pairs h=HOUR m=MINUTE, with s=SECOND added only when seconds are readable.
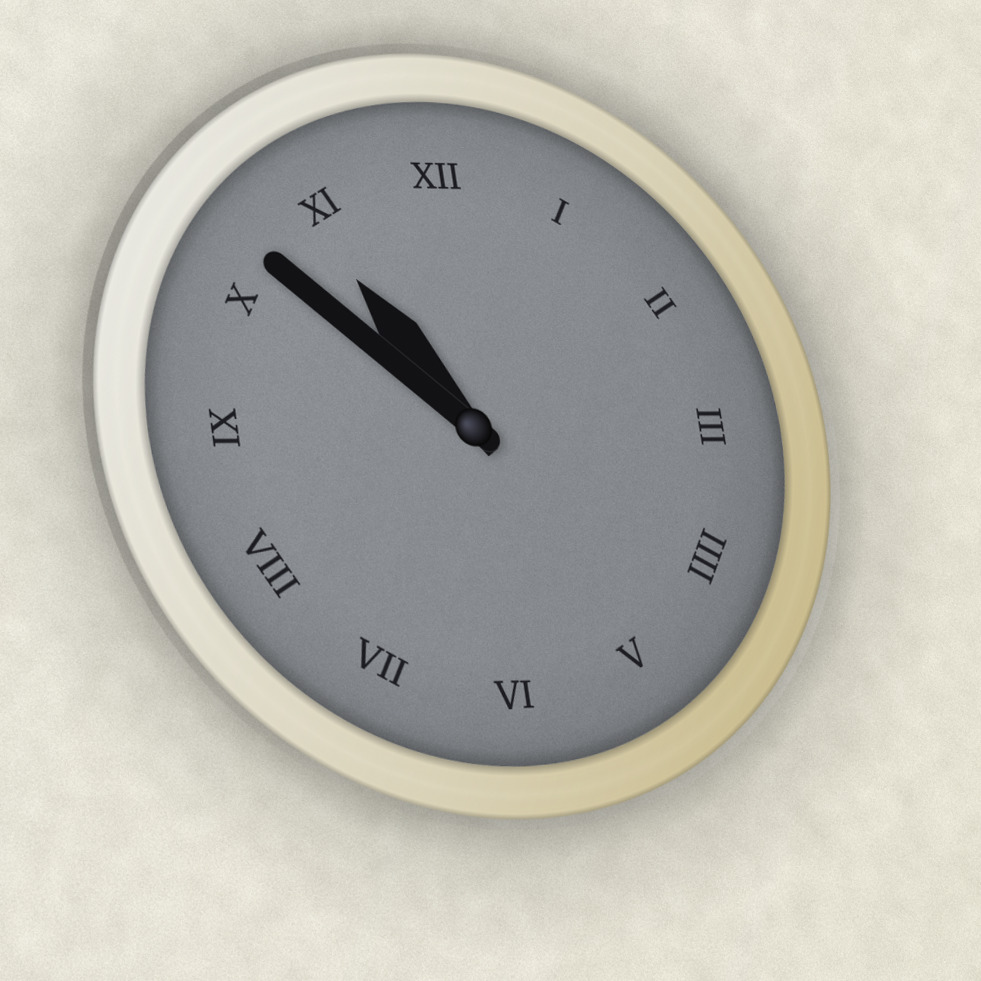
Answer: h=10 m=52
